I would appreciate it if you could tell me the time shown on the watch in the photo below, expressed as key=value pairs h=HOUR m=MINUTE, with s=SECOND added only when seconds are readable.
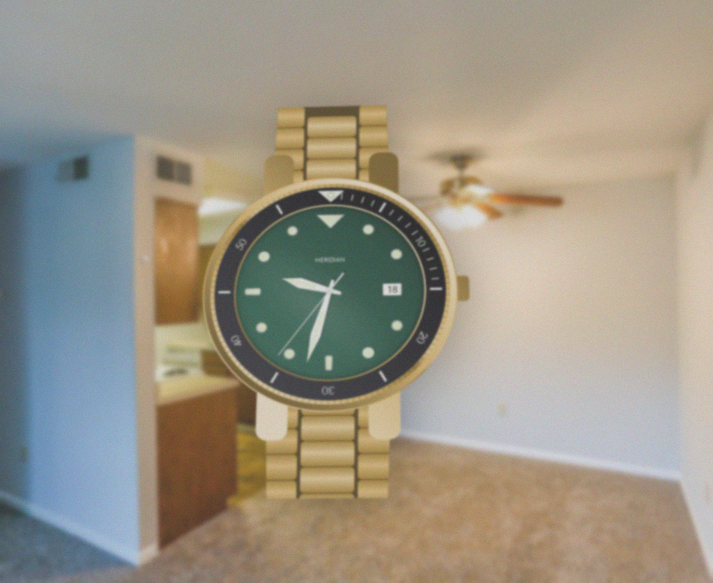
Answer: h=9 m=32 s=36
